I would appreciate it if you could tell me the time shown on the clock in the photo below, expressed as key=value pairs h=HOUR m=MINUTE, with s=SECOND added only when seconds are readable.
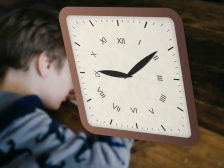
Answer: h=9 m=9
